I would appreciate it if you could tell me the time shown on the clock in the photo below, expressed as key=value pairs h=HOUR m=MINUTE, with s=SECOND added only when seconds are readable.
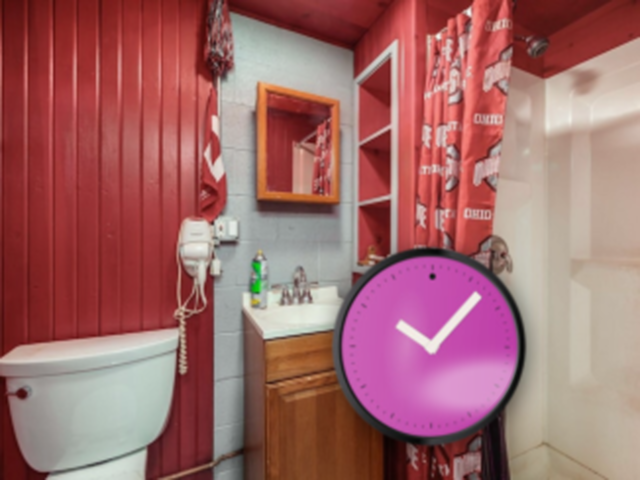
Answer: h=10 m=7
